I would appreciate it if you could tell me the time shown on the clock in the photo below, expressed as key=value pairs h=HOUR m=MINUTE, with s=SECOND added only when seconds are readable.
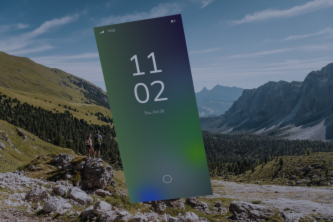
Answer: h=11 m=2
